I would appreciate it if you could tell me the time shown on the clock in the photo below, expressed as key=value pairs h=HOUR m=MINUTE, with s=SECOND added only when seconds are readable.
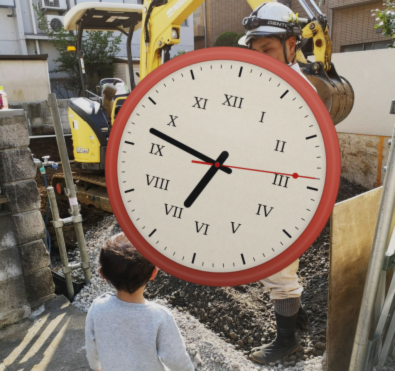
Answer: h=6 m=47 s=14
